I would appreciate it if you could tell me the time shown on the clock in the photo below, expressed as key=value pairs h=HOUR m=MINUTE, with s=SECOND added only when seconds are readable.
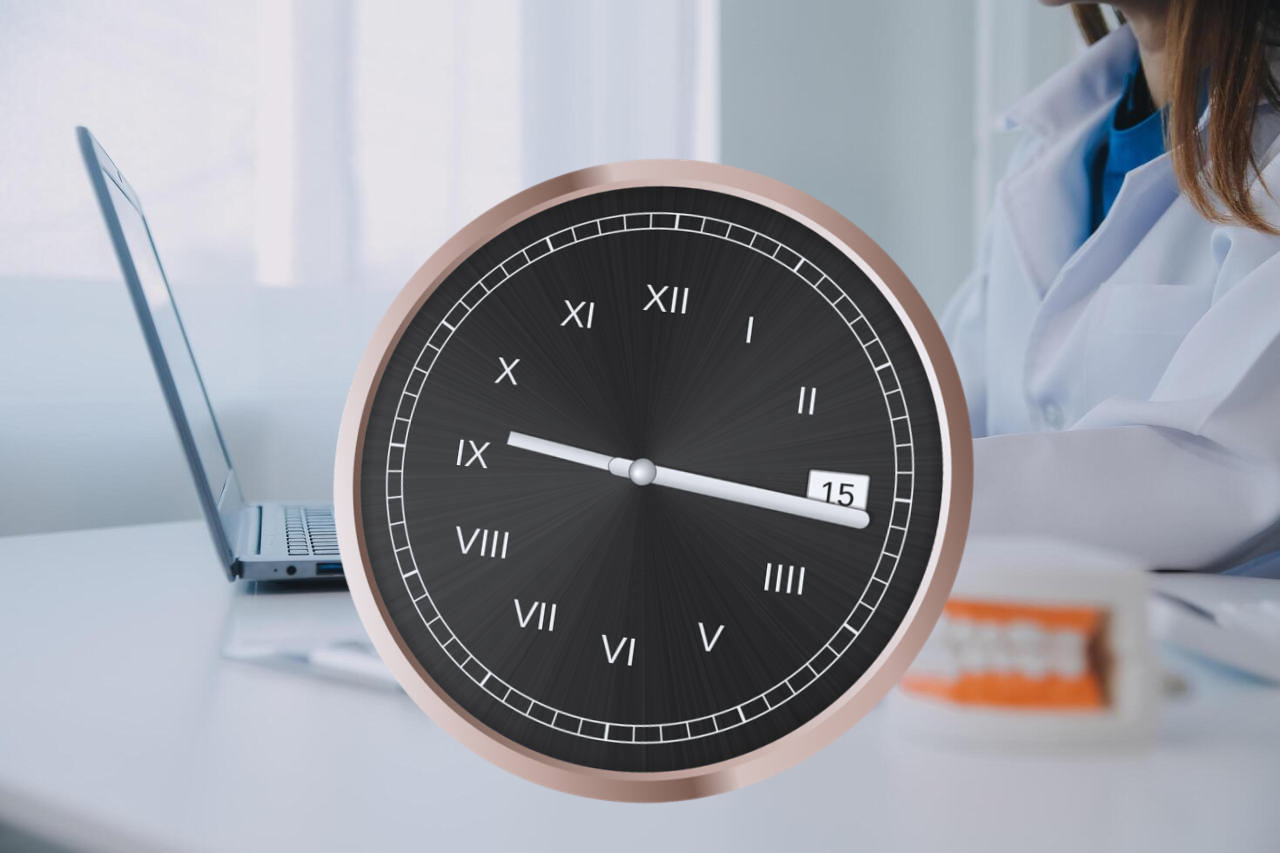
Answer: h=9 m=16
